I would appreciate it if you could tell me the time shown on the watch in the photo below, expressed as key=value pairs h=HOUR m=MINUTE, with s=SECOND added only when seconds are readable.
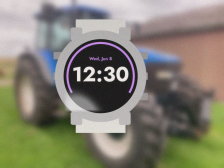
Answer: h=12 m=30
